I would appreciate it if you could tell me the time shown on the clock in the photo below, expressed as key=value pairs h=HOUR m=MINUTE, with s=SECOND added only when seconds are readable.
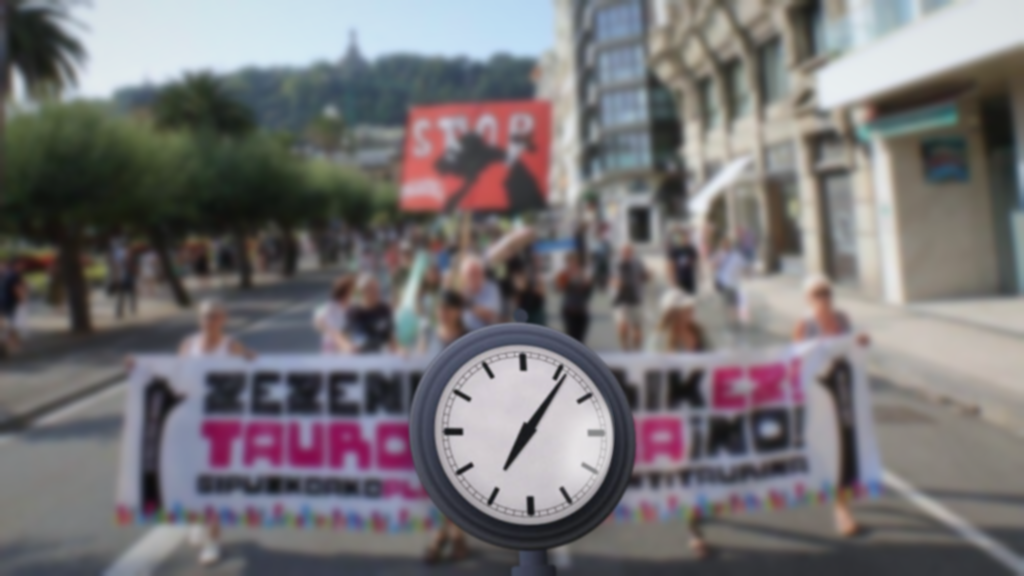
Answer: h=7 m=6
